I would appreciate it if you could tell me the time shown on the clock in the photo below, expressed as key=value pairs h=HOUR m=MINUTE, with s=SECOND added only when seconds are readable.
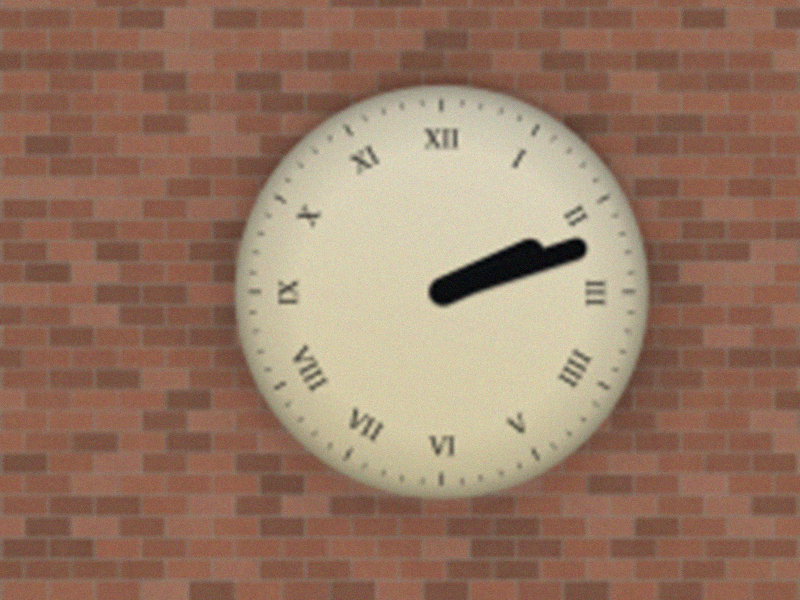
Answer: h=2 m=12
